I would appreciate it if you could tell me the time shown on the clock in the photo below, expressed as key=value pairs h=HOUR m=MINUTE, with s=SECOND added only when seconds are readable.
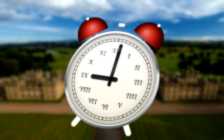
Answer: h=9 m=1
